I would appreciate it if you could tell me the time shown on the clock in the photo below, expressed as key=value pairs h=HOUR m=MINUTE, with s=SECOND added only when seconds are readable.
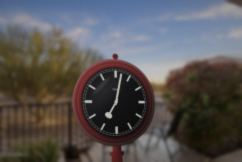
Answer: h=7 m=2
